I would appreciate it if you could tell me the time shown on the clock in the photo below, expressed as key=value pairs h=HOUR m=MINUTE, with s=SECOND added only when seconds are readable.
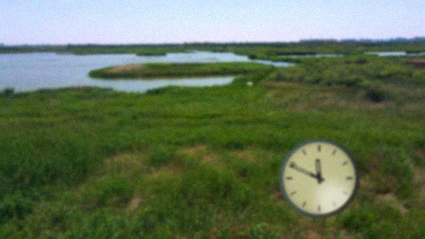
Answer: h=11 m=49
